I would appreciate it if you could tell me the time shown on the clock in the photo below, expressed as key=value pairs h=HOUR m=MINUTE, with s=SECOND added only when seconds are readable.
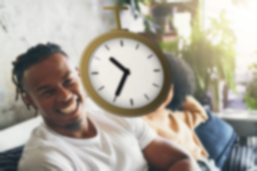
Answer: h=10 m=35
